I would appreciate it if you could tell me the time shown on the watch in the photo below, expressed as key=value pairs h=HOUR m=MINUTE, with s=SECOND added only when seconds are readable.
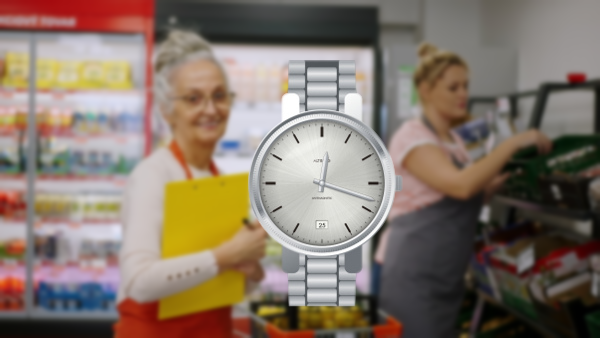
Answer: h=12 m=18
